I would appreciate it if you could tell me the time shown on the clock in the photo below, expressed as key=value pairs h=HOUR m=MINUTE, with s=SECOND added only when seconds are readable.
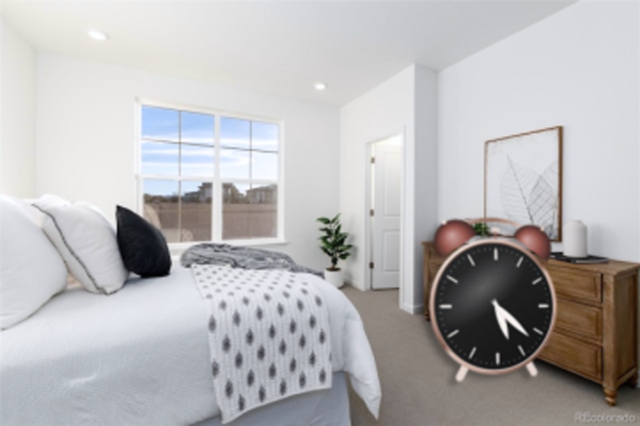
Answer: h=5 m=22
